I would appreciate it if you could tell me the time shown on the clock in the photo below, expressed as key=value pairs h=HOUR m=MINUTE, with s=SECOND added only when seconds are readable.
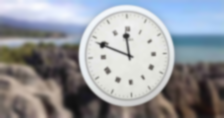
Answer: h=11 m=49
